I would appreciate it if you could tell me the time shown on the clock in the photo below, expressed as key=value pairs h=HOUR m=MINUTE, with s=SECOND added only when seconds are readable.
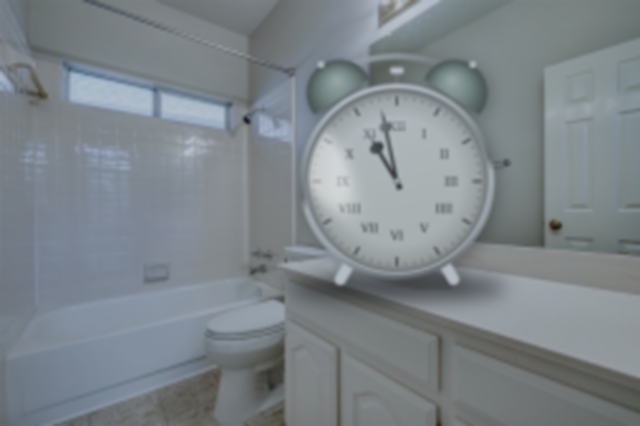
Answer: h=10 m=58
